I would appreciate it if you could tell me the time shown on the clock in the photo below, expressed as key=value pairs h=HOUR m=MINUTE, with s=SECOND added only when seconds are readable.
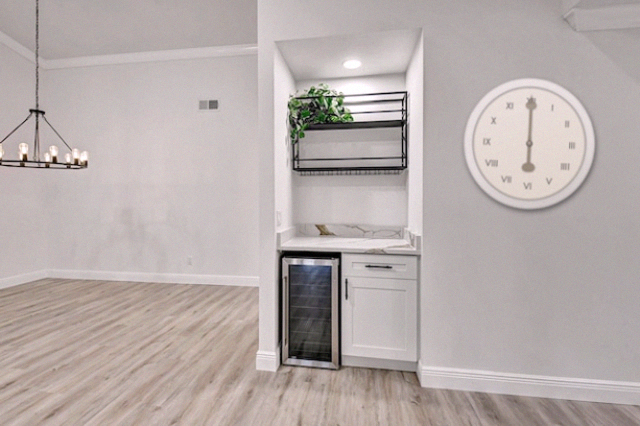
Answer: h=6 m=0
